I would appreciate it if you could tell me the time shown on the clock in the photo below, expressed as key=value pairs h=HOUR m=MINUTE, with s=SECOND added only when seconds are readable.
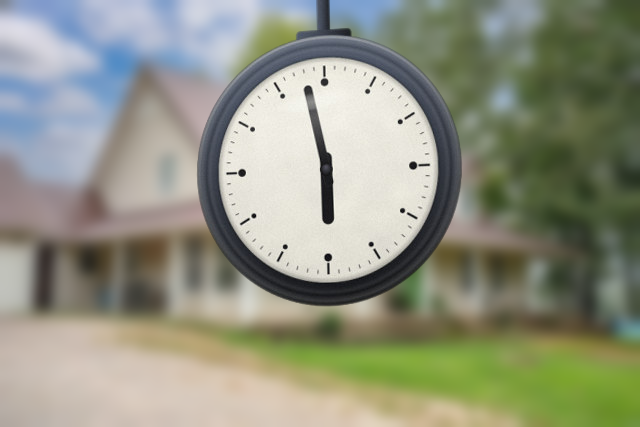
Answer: h=5 m=58
